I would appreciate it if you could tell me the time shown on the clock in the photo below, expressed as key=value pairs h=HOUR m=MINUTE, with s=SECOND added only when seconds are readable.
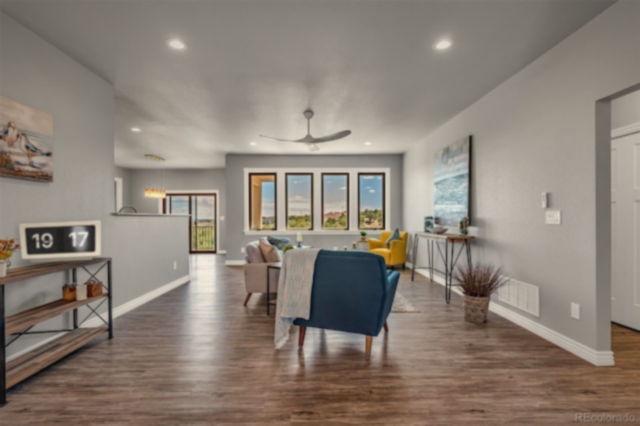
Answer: h=19 m=17
